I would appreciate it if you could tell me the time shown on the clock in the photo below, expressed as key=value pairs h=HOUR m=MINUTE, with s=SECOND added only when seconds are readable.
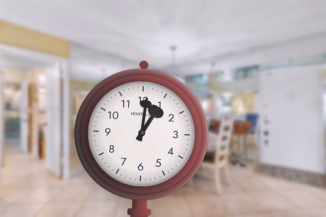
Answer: h=1 m=1
